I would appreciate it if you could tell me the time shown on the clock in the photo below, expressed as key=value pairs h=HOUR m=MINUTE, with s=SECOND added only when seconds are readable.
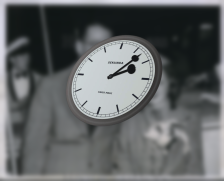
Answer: h=2 m=7
